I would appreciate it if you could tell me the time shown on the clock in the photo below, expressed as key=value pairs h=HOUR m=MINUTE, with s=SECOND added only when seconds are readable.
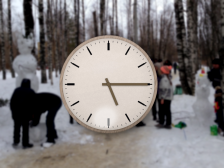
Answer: h=5 m=15
